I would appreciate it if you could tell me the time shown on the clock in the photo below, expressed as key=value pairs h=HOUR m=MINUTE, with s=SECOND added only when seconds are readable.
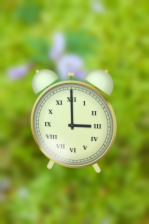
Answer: h=3 m=0
